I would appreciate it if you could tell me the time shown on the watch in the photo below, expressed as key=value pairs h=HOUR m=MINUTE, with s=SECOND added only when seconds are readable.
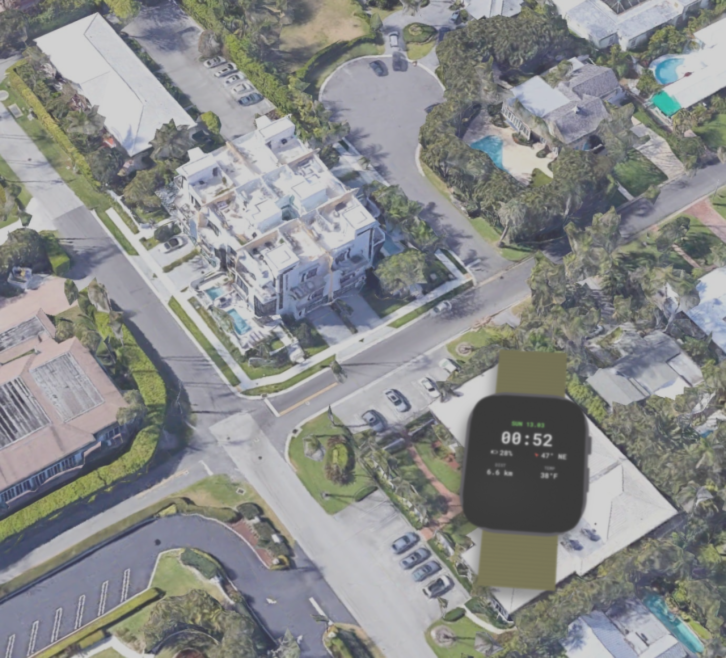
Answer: h=0 m=52
